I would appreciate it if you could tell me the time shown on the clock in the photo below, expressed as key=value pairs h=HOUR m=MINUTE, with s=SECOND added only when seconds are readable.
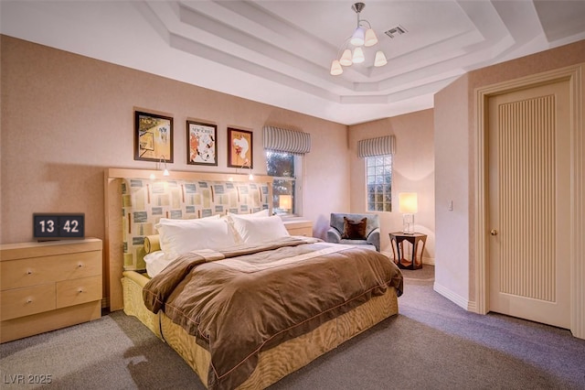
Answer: h=13 m=42
